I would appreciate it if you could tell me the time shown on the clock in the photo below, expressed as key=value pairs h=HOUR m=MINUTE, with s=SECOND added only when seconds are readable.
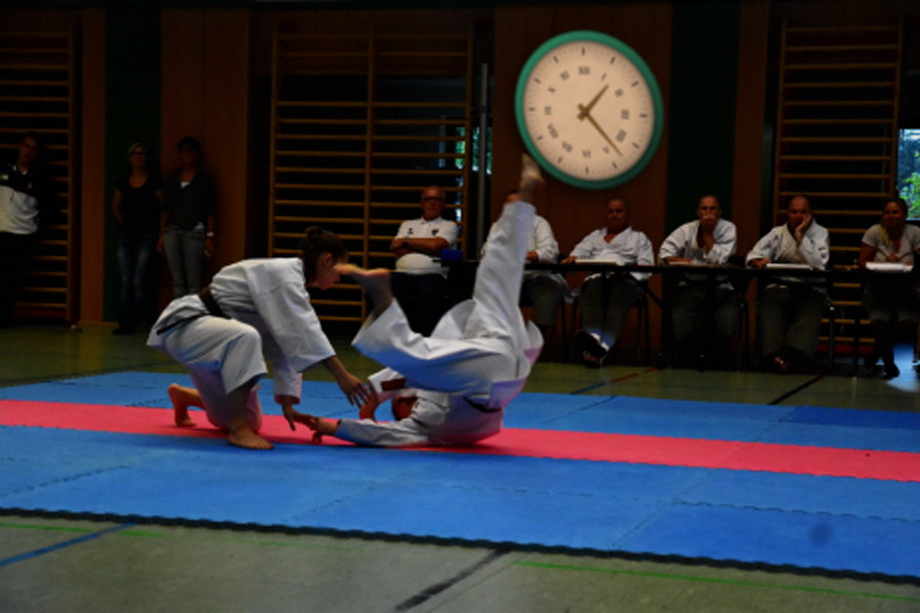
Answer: h=1 m=23
